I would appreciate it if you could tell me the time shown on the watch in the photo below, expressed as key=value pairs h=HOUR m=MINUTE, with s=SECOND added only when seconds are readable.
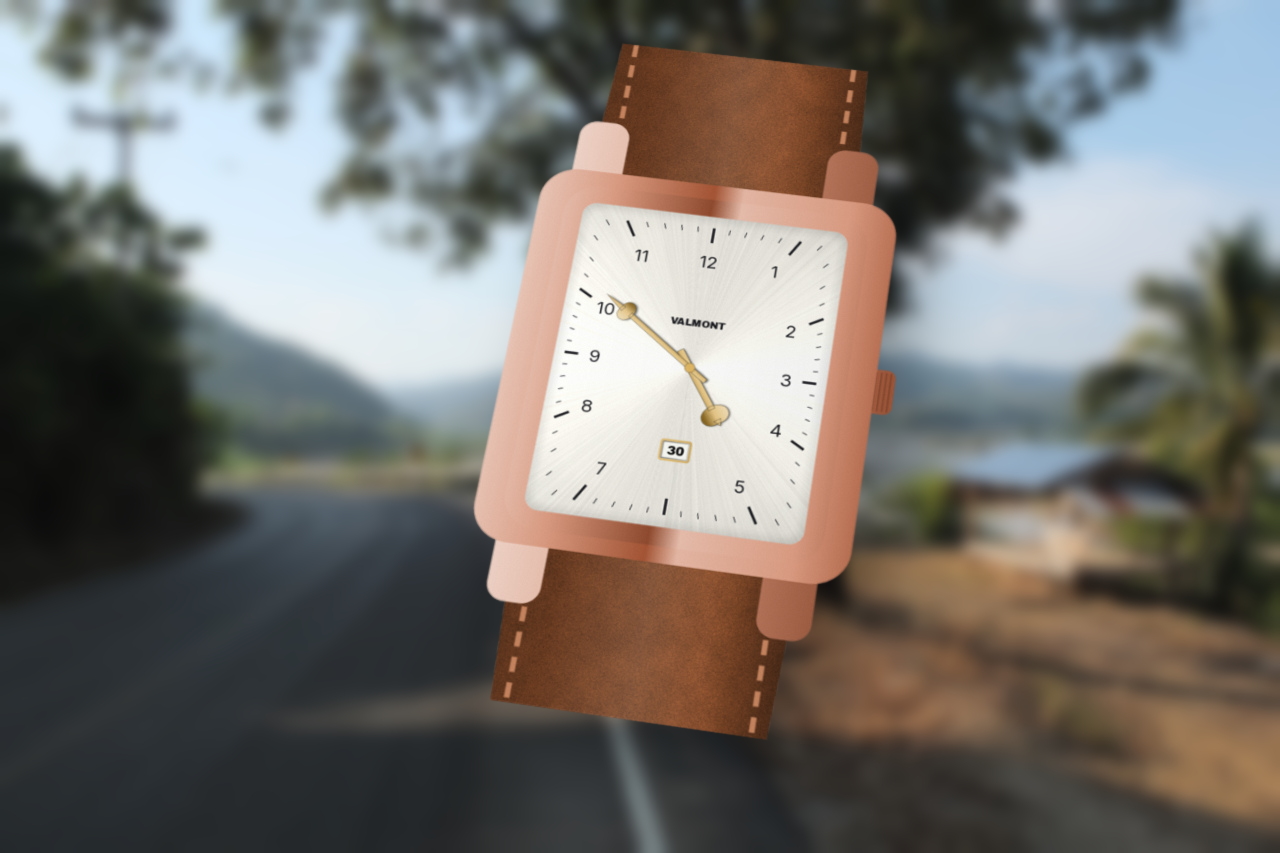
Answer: h=4 m=51
